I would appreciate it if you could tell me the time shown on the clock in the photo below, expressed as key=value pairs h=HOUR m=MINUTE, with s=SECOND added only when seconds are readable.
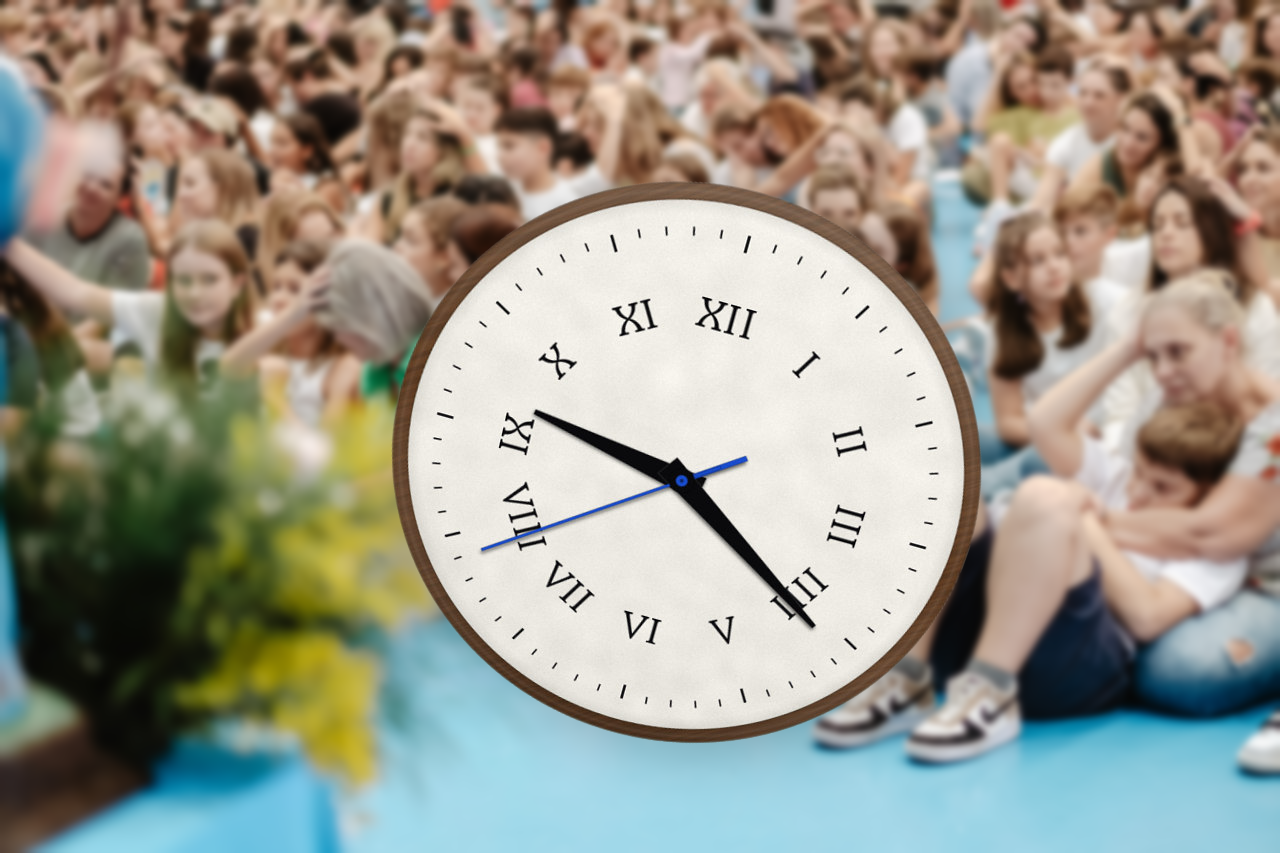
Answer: h=9 m=20 s=39
